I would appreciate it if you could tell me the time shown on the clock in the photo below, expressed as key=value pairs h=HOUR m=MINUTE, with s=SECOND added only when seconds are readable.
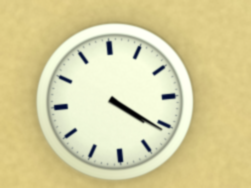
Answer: h=4 m=21
